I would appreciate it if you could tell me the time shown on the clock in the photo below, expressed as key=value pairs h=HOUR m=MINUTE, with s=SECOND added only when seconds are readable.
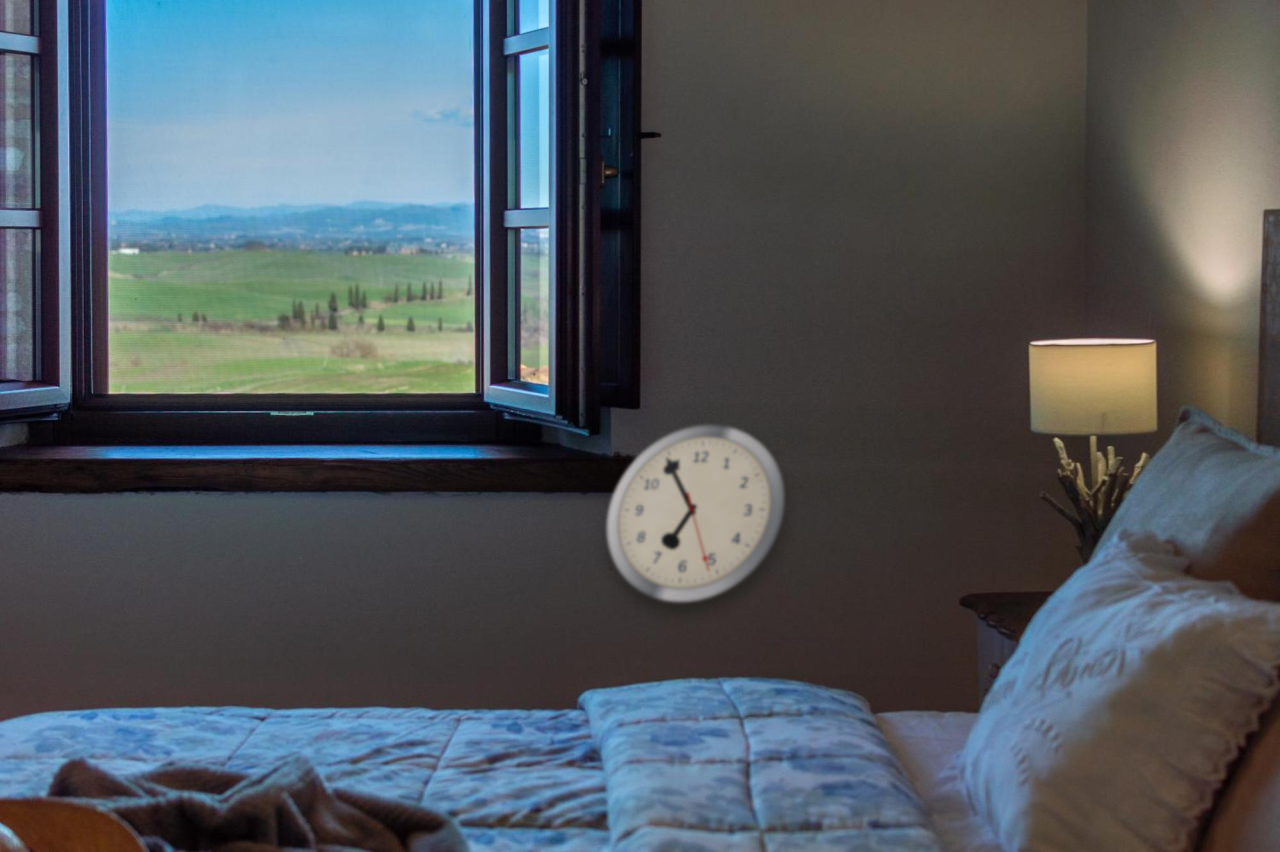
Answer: h=6 m=54 s=26
